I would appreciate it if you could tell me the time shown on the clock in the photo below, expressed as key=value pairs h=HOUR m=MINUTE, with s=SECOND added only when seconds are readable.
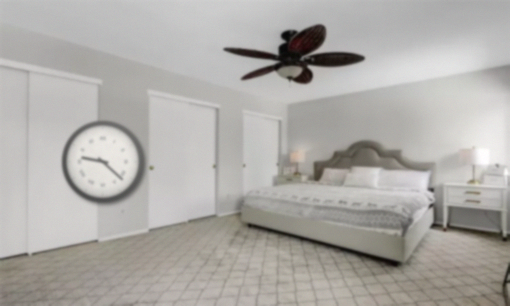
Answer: h=9 m=22
